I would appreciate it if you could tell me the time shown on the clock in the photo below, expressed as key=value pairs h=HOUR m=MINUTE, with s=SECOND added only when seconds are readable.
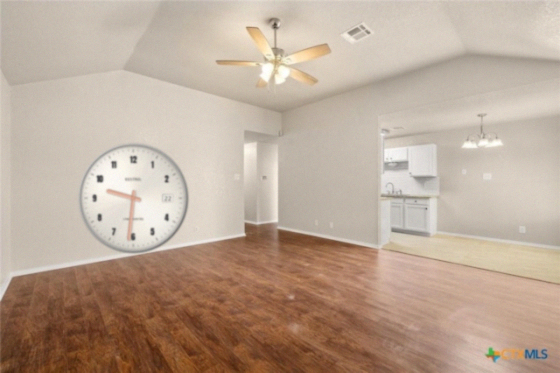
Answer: h=9 m=31
